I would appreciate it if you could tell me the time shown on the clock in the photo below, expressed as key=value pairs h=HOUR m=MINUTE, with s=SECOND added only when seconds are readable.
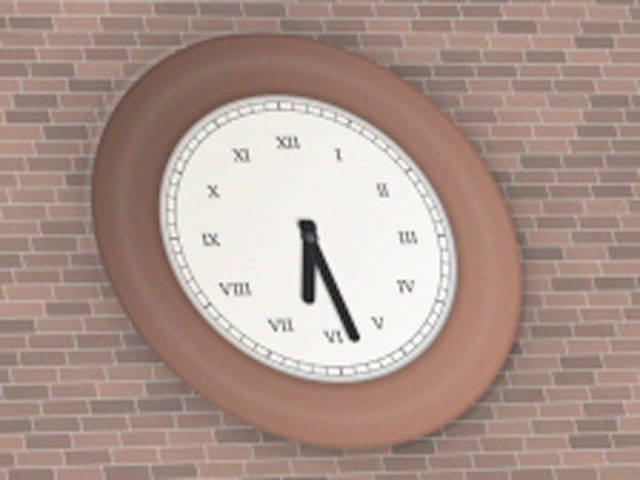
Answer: h=6 m=28
